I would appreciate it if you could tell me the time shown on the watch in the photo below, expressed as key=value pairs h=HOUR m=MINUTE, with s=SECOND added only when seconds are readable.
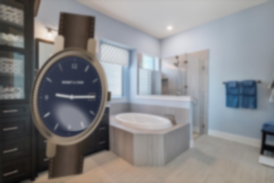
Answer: h=9 m=15
